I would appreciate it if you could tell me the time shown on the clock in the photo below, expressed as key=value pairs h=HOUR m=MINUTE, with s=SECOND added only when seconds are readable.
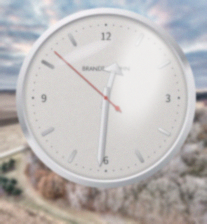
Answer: h=12 m=30 s=52
